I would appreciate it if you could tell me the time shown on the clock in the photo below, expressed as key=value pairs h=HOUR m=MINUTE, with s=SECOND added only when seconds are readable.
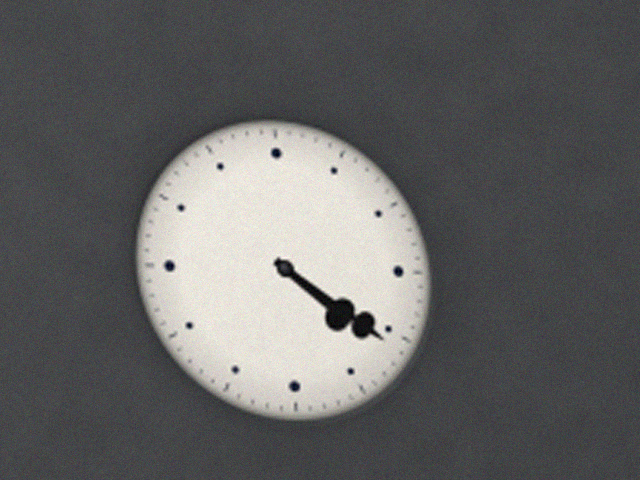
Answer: h=4 m=21
